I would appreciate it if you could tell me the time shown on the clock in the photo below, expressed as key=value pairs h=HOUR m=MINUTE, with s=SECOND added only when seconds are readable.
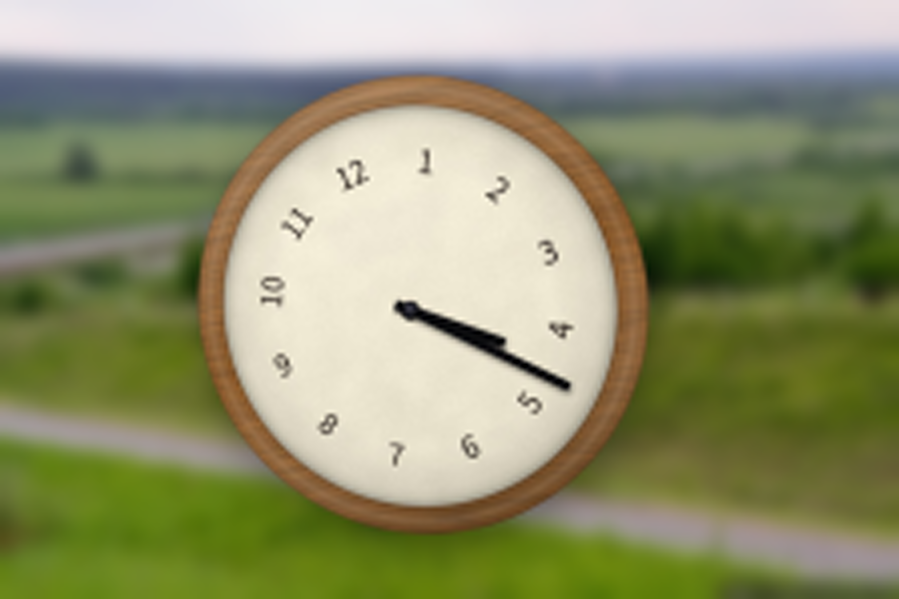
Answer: h=4 m=23
